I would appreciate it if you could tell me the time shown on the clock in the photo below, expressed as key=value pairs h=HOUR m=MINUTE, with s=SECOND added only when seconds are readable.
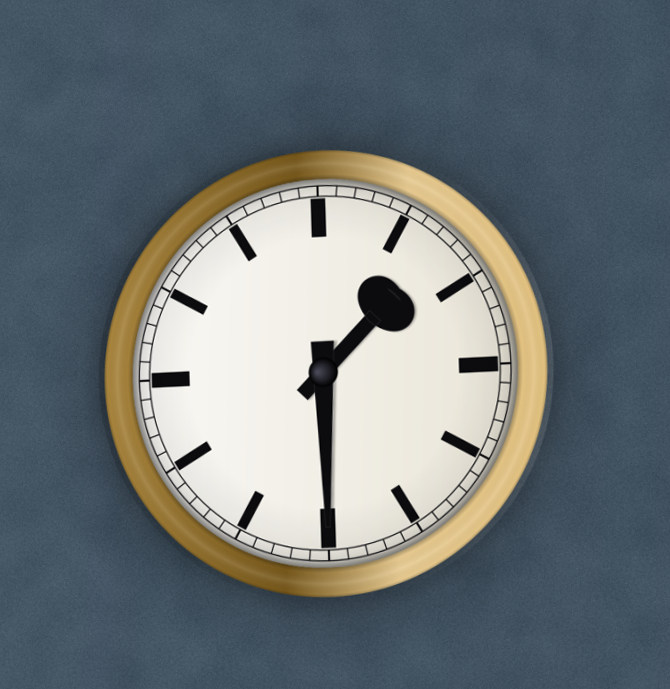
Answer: h=1 m=30
